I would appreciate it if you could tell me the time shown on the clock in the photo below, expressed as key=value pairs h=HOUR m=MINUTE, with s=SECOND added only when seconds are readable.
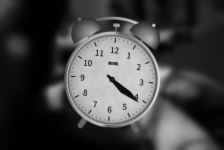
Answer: h=4 m=21
